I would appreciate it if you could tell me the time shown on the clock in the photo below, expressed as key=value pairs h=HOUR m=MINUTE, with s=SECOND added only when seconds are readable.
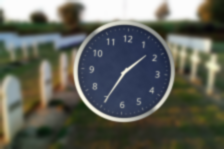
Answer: h=1 m=35
